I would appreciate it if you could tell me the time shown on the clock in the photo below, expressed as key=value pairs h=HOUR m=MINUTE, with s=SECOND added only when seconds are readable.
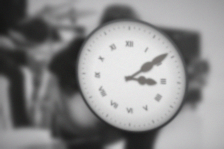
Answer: h=3 m=9
